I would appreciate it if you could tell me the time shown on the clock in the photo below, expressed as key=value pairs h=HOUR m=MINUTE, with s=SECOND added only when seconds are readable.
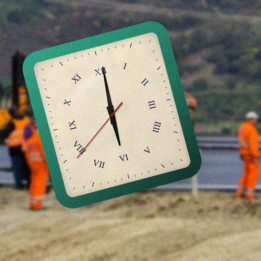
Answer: h=6 m=0 s=39
